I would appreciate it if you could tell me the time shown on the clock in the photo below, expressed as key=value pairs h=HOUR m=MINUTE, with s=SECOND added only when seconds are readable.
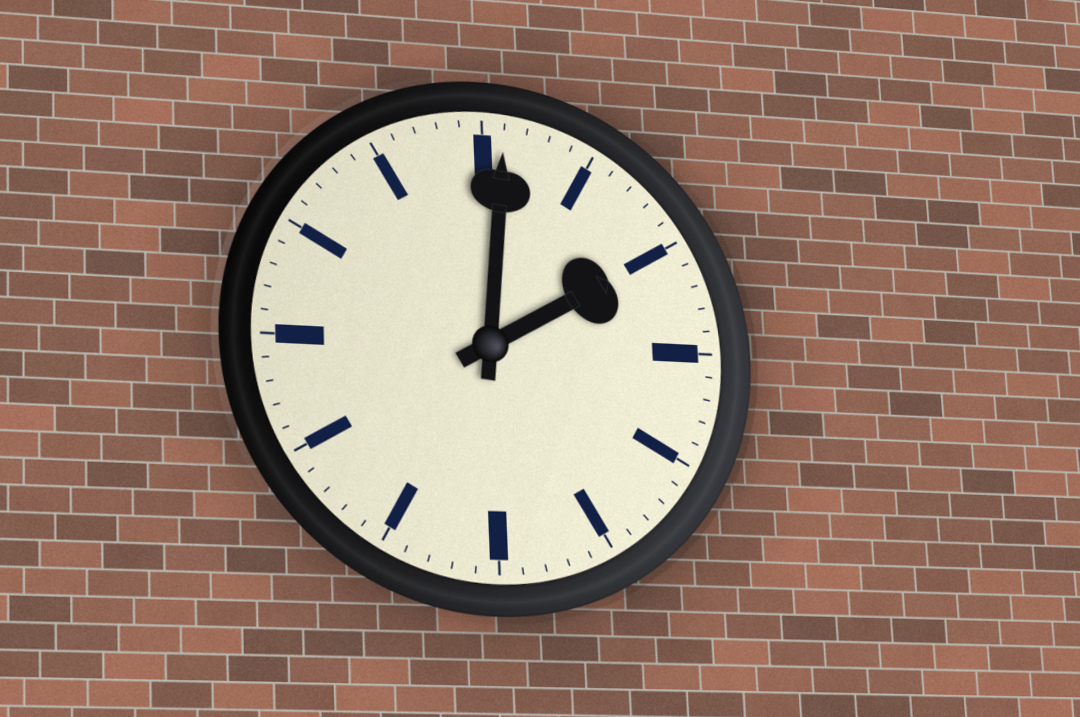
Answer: h=2 m=1
